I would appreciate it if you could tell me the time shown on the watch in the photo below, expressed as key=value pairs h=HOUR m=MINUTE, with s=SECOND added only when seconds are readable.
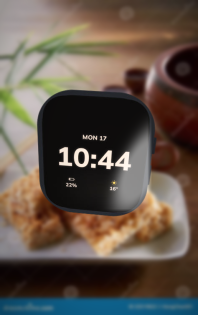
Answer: h=10 m=44
